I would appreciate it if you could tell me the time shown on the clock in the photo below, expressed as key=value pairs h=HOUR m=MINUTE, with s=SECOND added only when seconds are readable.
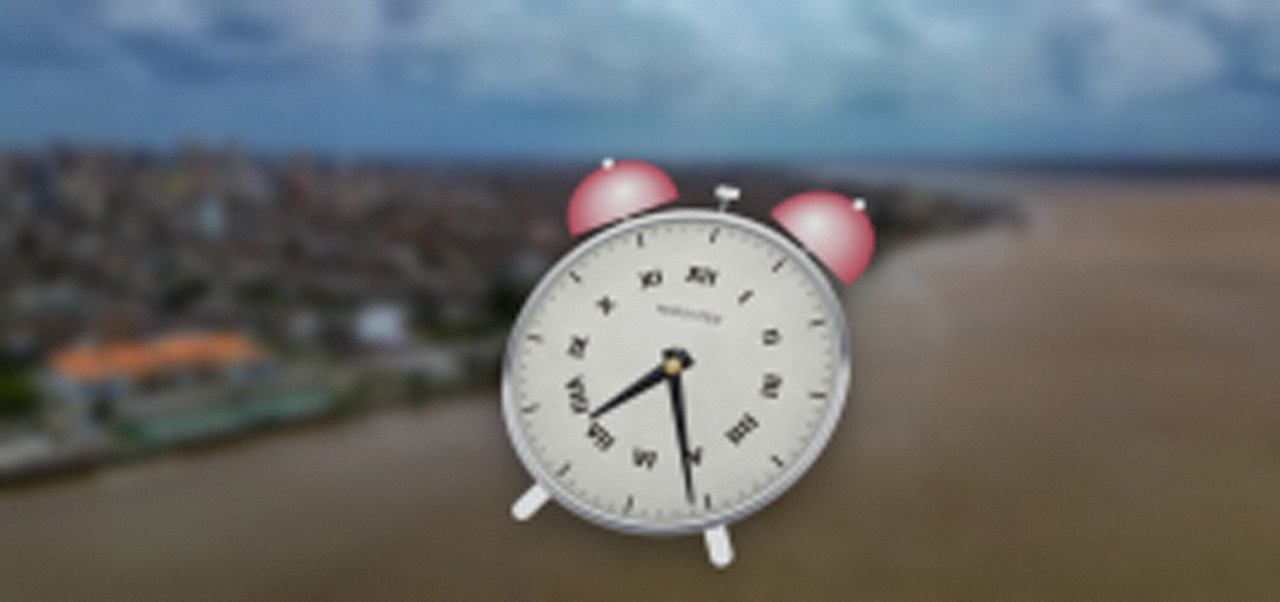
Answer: h=7 m=26
